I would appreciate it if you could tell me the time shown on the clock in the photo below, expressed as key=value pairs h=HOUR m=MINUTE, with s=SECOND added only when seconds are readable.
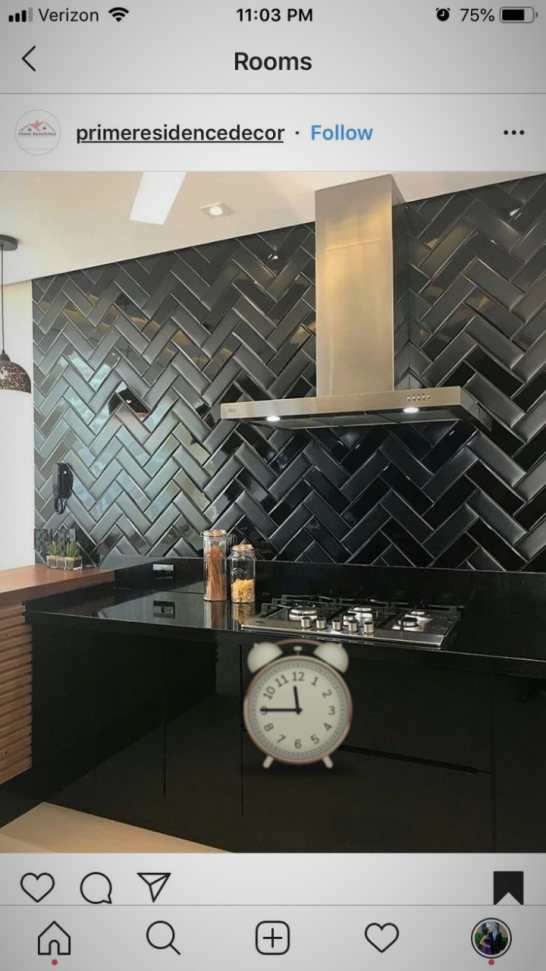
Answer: h=11 m=45
